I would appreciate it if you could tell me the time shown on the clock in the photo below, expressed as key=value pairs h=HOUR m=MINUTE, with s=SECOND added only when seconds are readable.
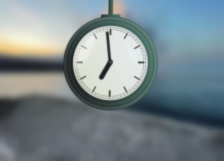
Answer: h=6 m=59
